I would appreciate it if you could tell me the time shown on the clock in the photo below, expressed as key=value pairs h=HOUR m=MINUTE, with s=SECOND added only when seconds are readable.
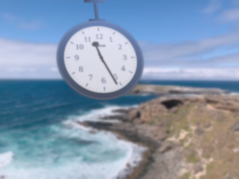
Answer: h=11 m=26
